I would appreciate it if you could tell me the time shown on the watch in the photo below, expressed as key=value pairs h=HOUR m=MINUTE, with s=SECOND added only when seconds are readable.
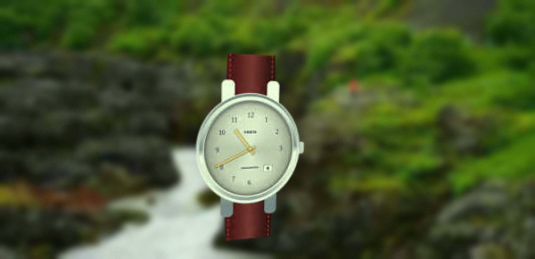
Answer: h=10 m=41
